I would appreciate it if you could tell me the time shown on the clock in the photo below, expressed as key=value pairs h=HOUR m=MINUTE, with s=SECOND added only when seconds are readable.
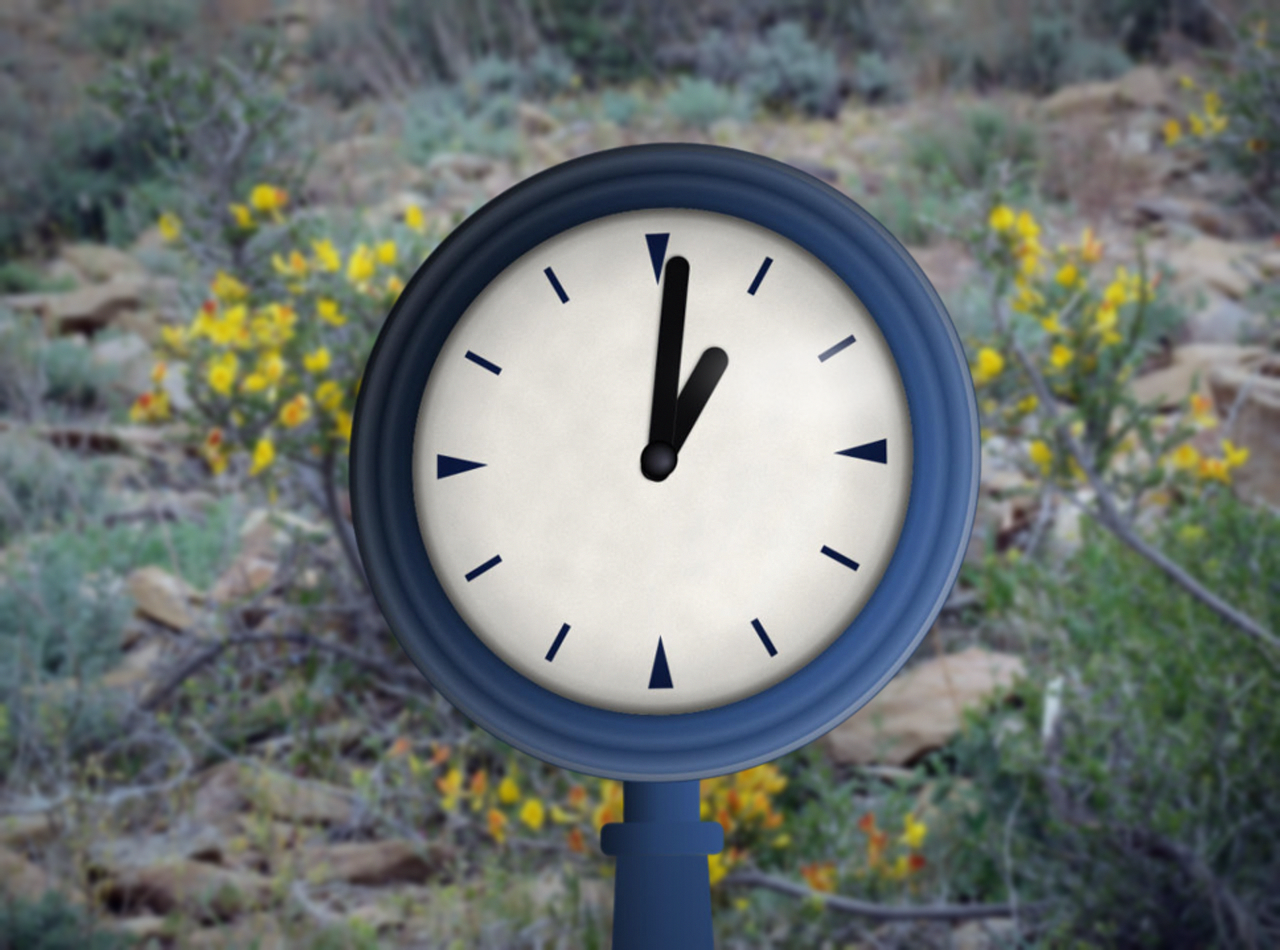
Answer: h=1 m=1
